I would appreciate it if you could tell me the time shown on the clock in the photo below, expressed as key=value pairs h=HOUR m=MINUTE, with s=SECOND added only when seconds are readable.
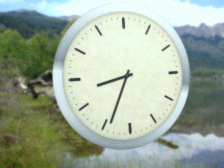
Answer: h=8 m=34
